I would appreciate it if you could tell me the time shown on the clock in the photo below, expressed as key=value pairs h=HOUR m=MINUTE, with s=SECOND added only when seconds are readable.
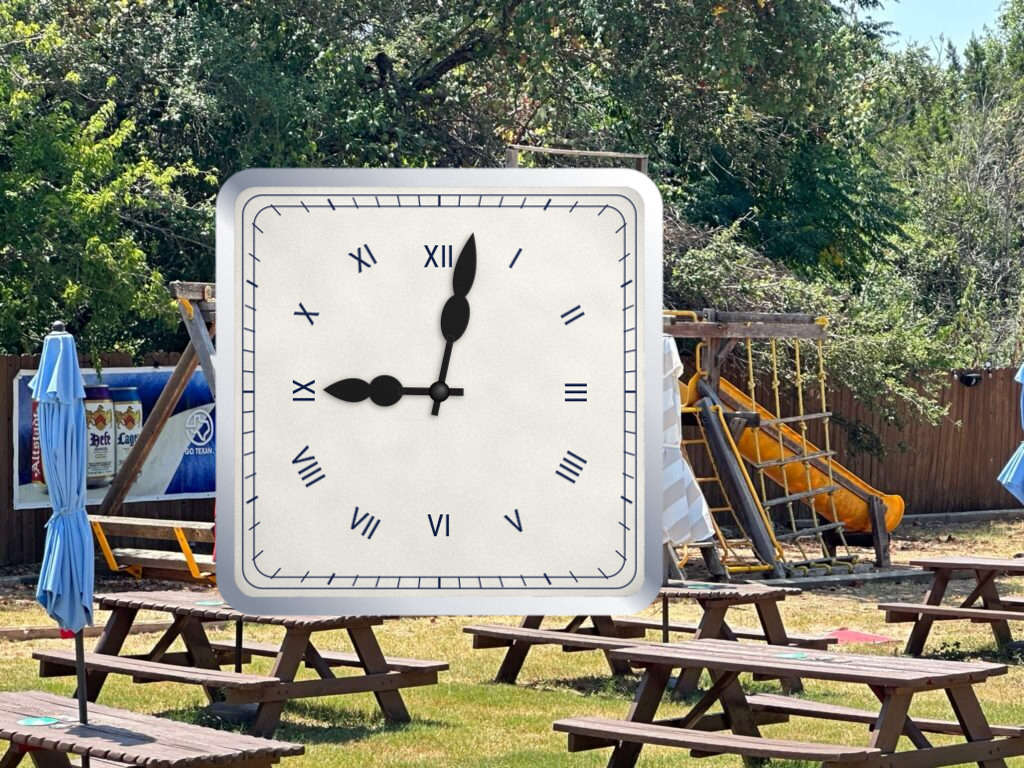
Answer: h=9 m=2
